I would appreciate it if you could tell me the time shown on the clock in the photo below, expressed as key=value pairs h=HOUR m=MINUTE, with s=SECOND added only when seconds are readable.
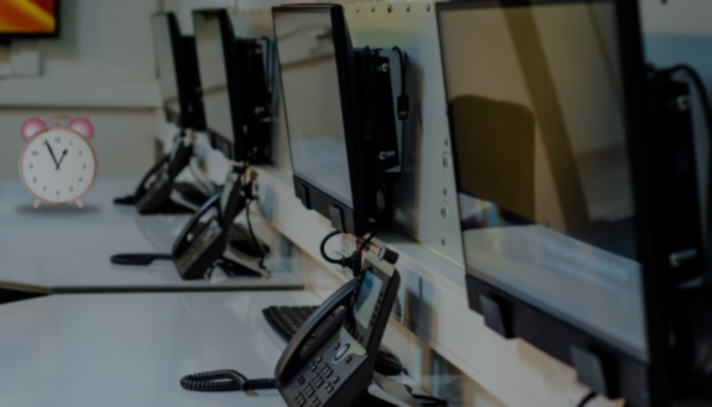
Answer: h=12 m=56
